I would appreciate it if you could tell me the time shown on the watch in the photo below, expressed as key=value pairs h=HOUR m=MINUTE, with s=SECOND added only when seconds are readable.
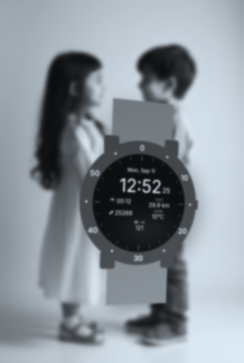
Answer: h=12 m=52
